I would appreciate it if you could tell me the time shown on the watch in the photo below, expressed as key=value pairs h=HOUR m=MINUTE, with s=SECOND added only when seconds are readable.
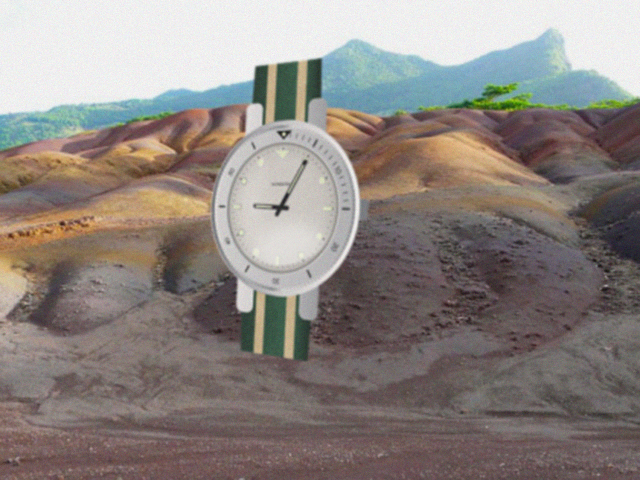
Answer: h=9 m=5
